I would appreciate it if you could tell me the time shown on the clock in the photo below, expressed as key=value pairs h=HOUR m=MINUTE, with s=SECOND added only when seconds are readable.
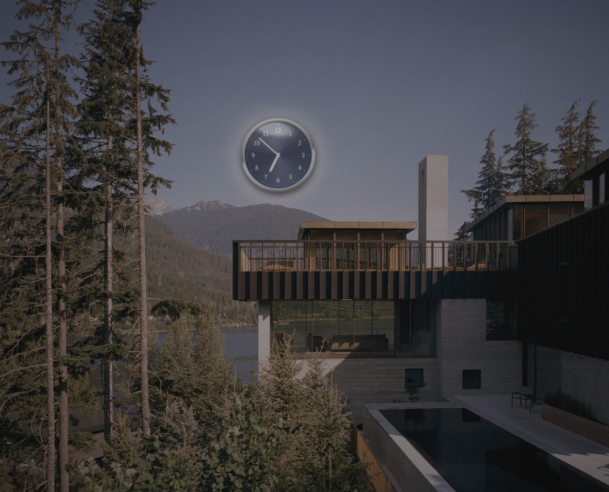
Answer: h=6 m=52
